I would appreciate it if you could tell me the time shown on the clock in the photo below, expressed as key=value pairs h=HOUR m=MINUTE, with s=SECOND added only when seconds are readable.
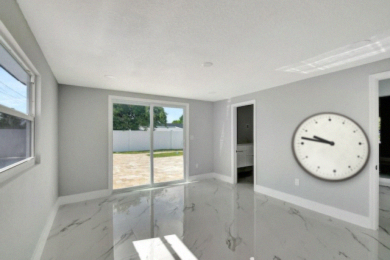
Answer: h=9 m=47
